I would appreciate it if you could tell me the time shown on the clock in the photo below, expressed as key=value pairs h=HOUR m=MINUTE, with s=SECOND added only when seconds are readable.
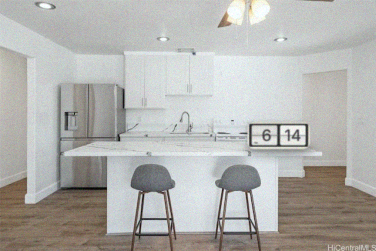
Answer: h=6 m=14
